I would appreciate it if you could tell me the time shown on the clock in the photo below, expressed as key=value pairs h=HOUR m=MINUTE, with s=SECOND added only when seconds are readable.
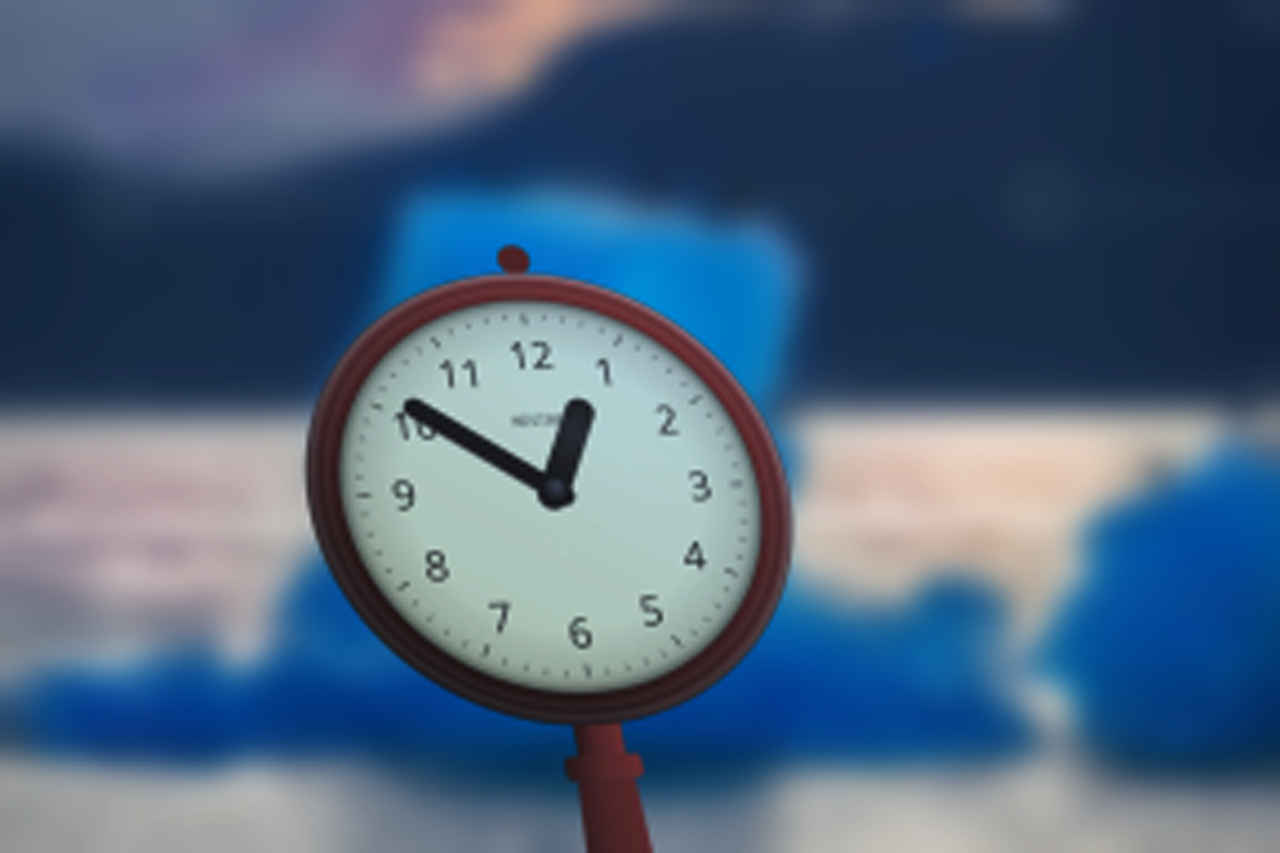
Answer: h=12 m=51
